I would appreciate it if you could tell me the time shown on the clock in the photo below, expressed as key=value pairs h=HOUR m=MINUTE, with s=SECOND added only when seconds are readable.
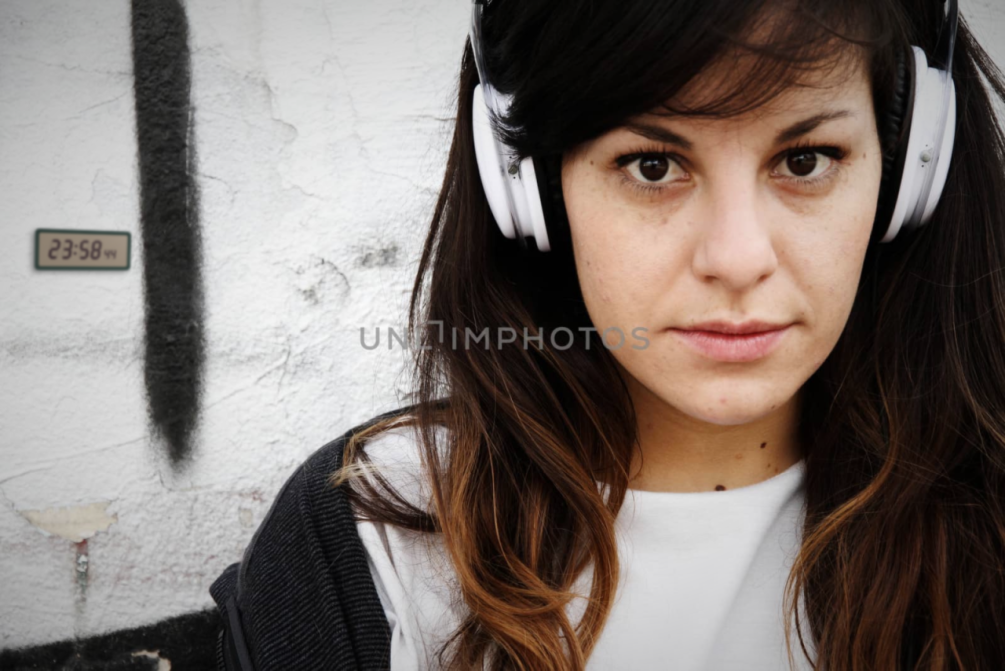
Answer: h=23 m=58
